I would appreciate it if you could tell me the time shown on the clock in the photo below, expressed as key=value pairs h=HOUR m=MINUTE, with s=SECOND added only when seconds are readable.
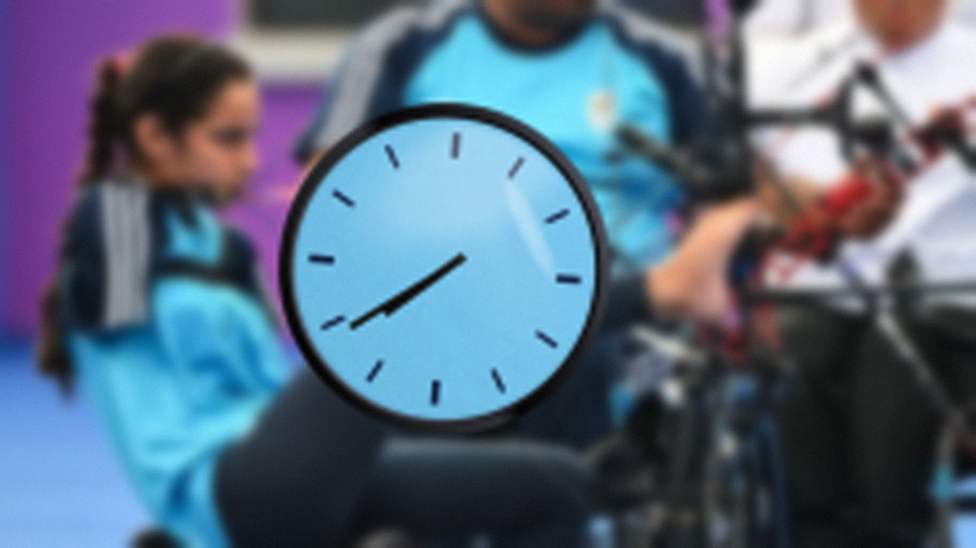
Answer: h=7 m=39
